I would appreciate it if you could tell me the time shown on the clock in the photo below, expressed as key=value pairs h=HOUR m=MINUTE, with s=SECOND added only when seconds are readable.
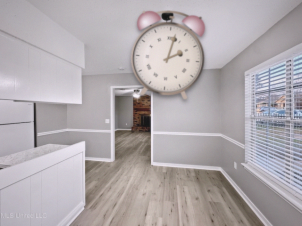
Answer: h=2 m=2
